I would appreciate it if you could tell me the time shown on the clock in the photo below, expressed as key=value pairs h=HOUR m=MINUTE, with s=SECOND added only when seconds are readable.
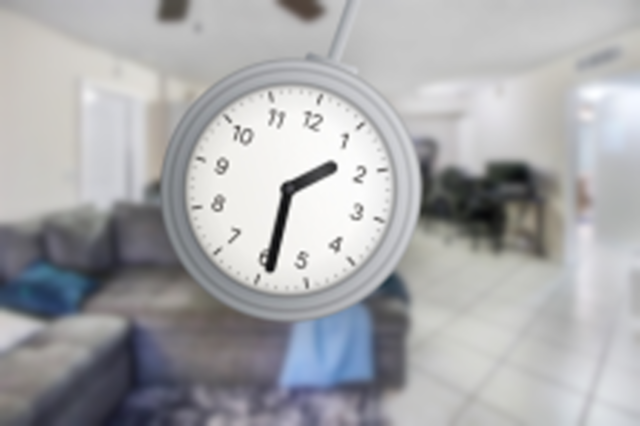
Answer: h=1 m=29
